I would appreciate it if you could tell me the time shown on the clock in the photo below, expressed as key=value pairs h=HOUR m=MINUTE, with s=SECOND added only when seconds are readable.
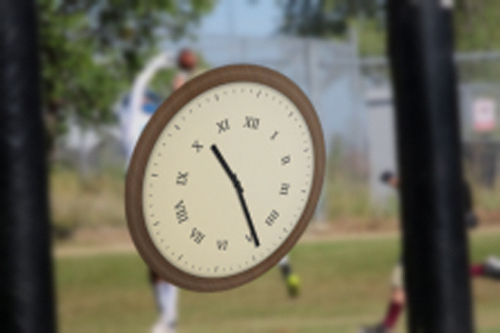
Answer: h=10 m=24
